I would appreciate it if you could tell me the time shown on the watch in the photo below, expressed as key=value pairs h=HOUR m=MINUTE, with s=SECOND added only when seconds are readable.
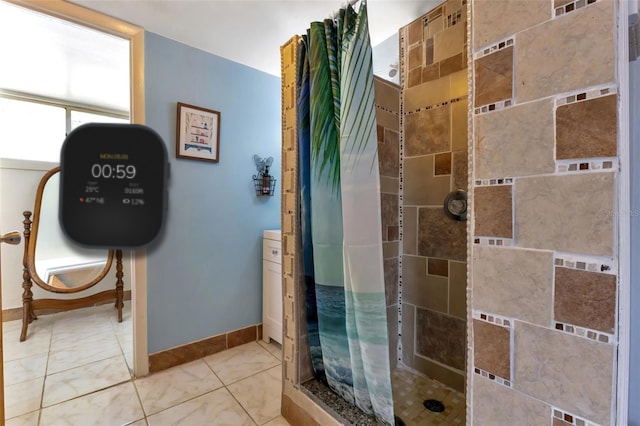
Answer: h=0 m=59
